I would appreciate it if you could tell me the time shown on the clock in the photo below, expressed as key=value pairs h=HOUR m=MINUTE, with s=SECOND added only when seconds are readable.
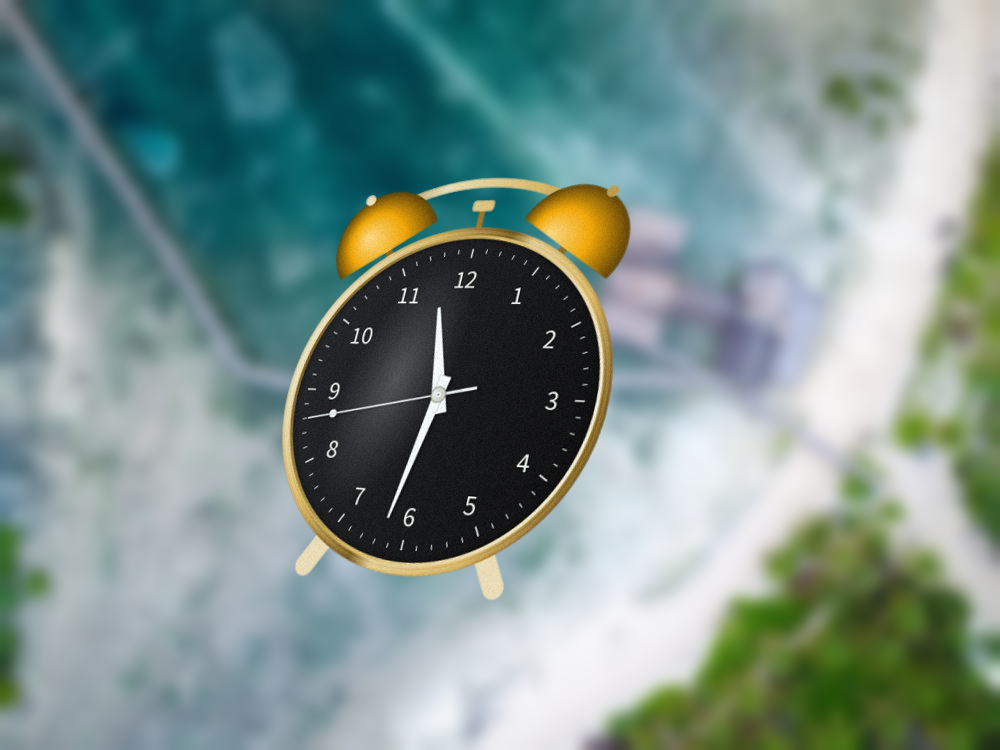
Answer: h=11 m=31 s=43
